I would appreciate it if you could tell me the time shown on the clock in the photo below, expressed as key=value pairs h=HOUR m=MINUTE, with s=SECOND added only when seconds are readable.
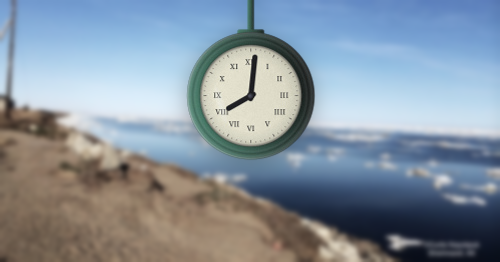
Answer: h=8 m=1
